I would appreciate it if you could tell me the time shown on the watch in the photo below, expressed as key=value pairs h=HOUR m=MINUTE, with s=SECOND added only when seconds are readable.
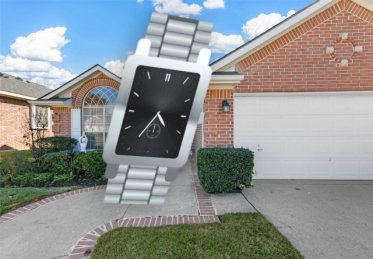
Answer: h=4 m=35
